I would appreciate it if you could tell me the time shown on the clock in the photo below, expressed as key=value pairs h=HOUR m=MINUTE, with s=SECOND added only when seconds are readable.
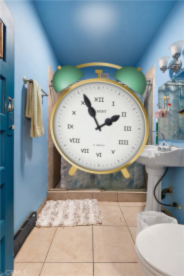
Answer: h=1 m=56
